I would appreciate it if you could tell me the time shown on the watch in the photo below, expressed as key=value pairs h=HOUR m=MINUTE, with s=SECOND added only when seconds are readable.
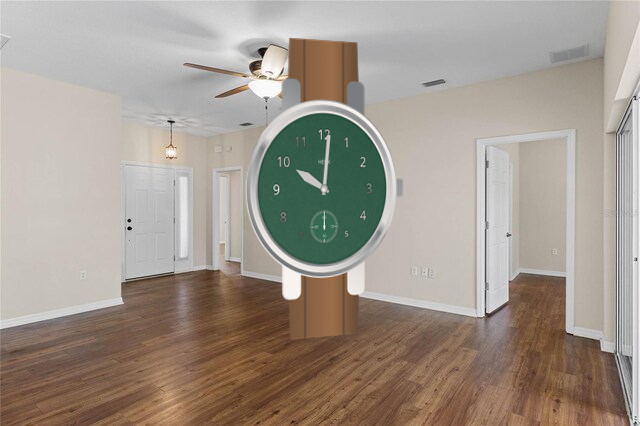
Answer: h=10 m=1
